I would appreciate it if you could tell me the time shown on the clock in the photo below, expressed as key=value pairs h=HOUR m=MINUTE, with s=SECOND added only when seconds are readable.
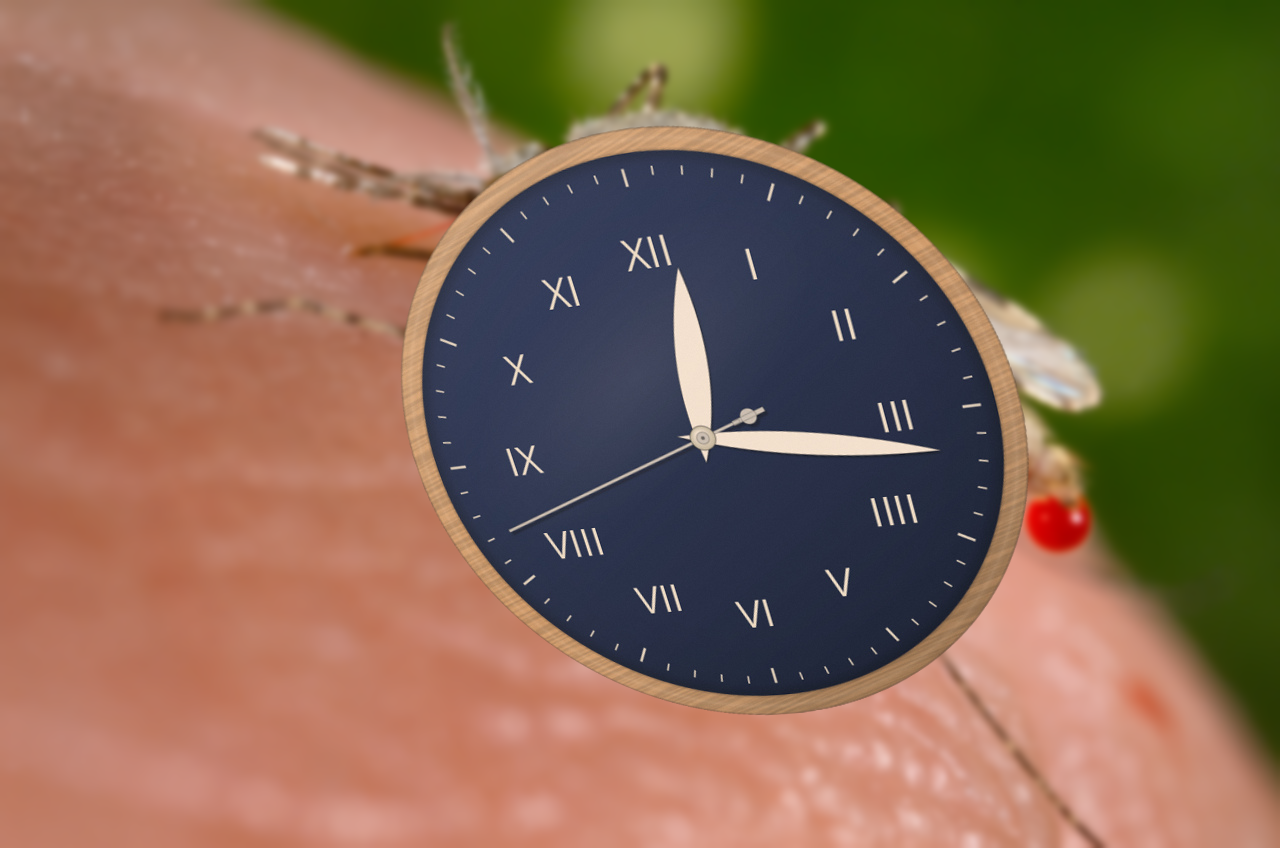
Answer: h=12 m=16 s=42
